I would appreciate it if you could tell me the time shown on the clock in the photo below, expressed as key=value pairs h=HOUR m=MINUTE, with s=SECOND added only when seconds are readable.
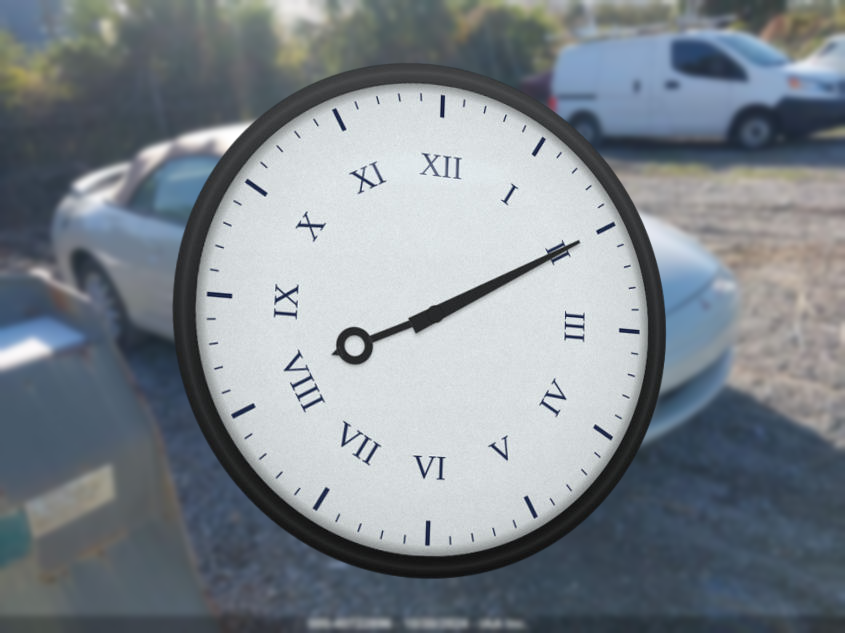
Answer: h=8 m=10
